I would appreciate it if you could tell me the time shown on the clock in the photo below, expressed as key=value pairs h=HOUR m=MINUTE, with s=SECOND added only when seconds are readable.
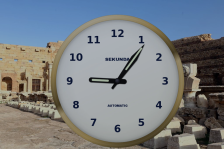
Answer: h=9 m=6
